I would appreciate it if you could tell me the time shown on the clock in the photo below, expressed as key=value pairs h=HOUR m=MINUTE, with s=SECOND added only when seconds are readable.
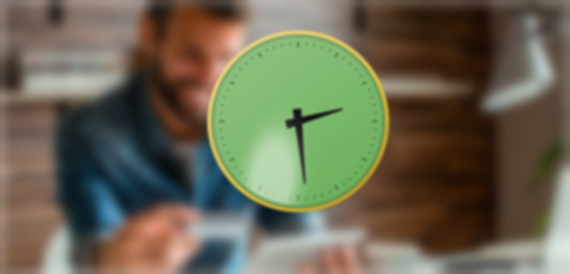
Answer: h=2 m=29
